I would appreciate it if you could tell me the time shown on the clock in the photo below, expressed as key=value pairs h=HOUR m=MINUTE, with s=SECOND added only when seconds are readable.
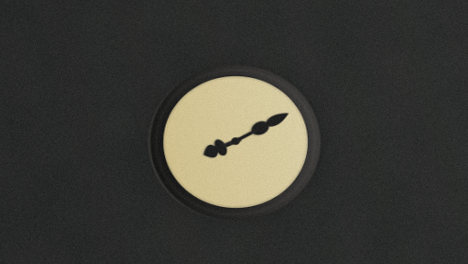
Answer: h=8 m=10
